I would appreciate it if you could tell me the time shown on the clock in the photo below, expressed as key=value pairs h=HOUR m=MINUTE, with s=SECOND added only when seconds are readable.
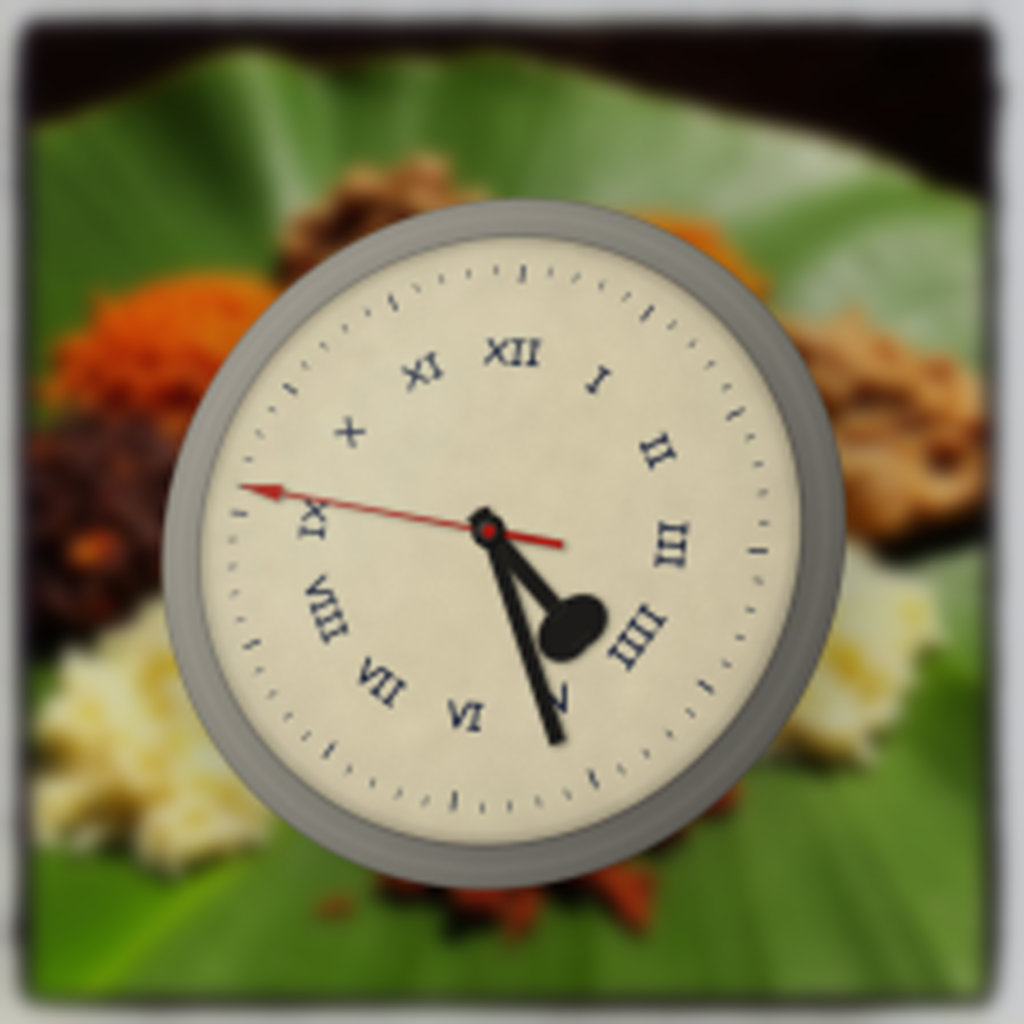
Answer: h=4 m=25 s=46
